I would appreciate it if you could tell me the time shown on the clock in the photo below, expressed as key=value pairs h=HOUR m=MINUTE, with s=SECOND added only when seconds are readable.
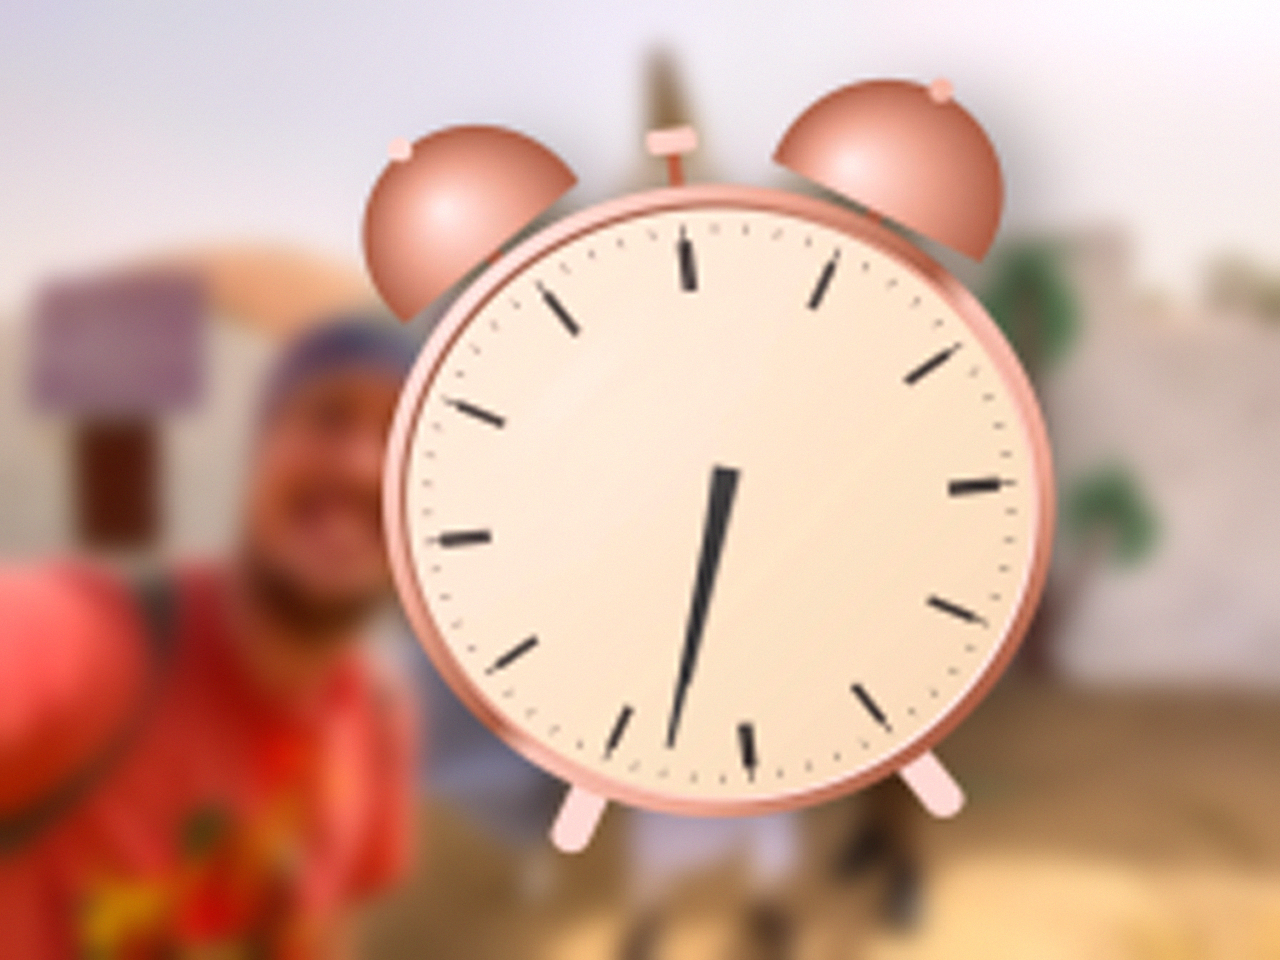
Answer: h=6 m=33
